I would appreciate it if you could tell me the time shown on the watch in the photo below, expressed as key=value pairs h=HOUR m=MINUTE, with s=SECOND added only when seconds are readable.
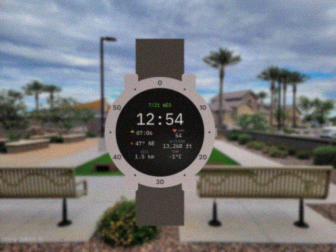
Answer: h=12 m=54
